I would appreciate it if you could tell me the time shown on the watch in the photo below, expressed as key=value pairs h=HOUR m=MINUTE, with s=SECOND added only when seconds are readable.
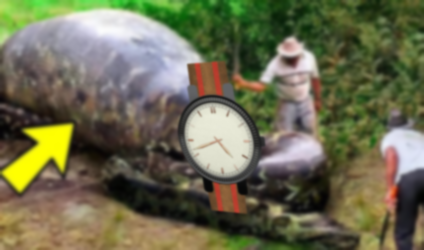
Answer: h=4 m=42
